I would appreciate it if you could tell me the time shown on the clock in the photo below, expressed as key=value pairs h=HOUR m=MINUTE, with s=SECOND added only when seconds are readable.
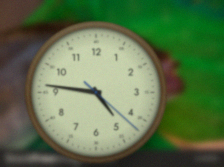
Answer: h=4 m=46 s=22
